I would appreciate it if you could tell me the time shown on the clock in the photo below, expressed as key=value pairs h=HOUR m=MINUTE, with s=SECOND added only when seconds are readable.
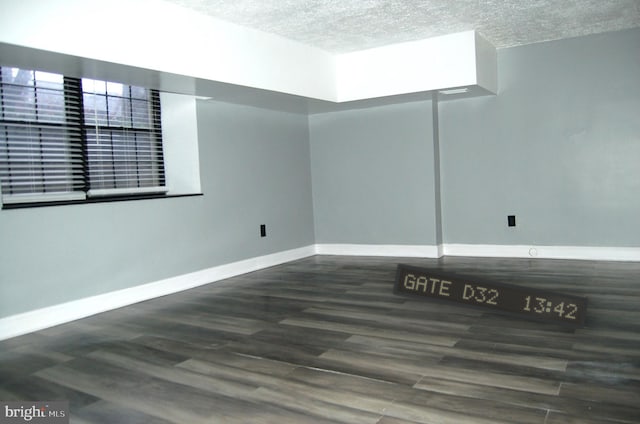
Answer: h=13 m=42
